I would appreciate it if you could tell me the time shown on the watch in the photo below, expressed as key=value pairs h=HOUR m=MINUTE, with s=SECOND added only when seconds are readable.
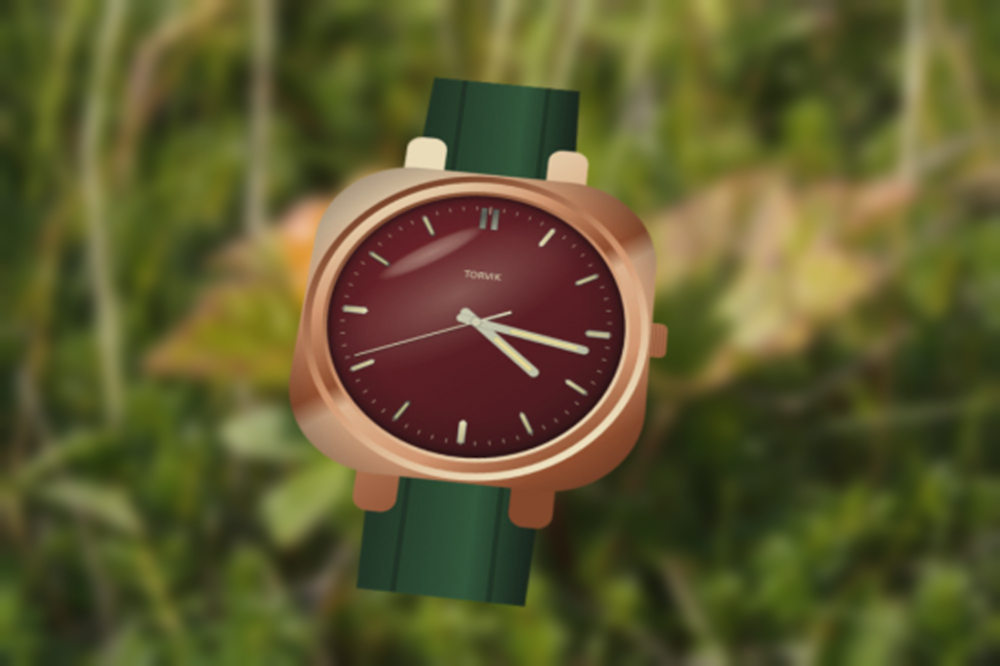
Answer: h=4 m=16 s=41
